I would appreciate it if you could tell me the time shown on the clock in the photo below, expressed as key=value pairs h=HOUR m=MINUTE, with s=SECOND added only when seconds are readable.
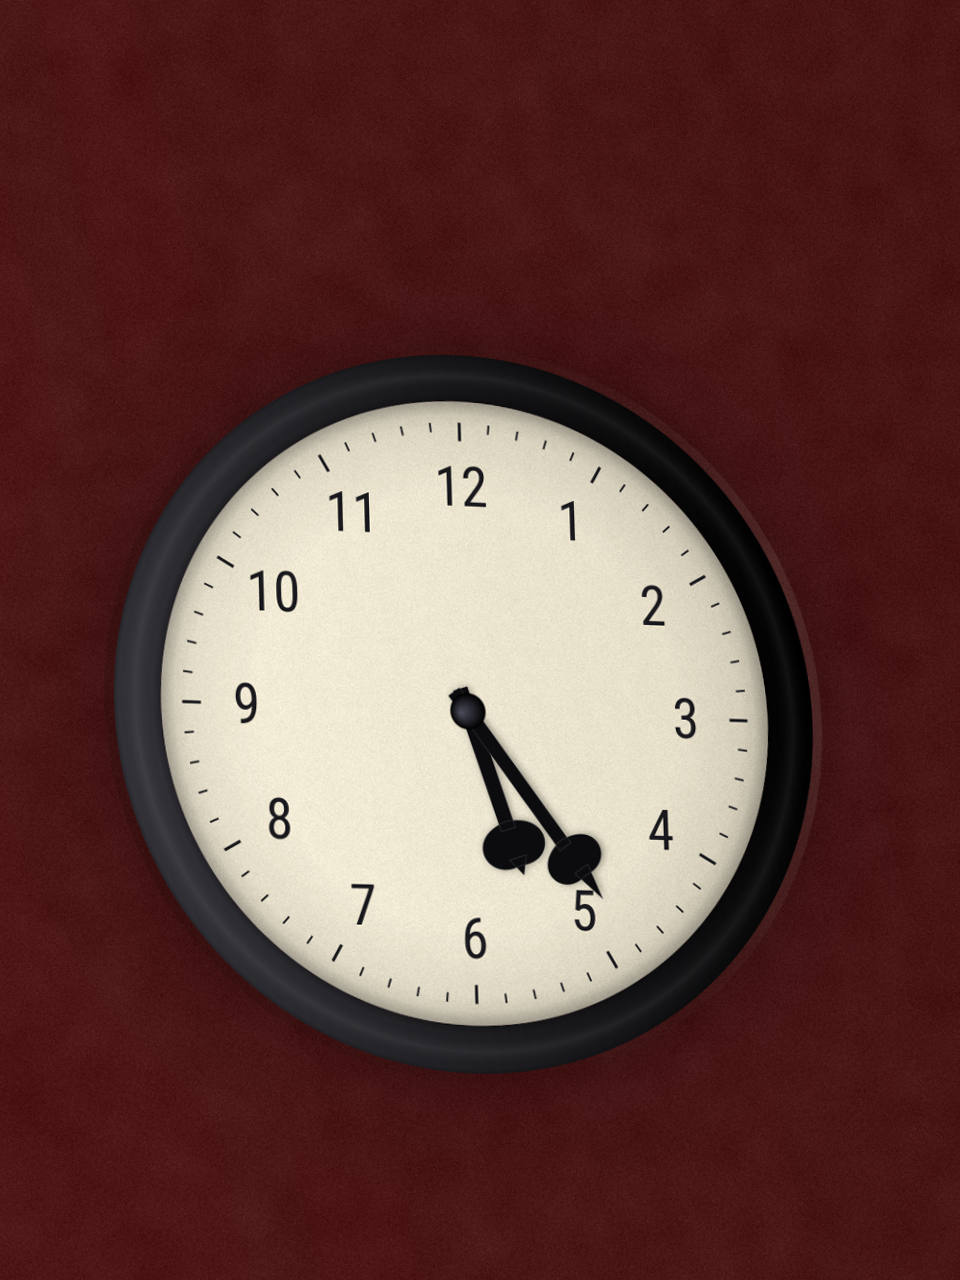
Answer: h=5 m=24
